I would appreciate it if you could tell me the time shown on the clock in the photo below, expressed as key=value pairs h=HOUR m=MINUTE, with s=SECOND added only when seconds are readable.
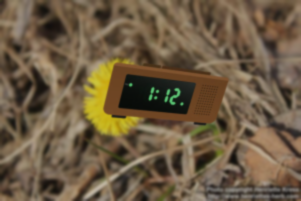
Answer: h=1 m=12
